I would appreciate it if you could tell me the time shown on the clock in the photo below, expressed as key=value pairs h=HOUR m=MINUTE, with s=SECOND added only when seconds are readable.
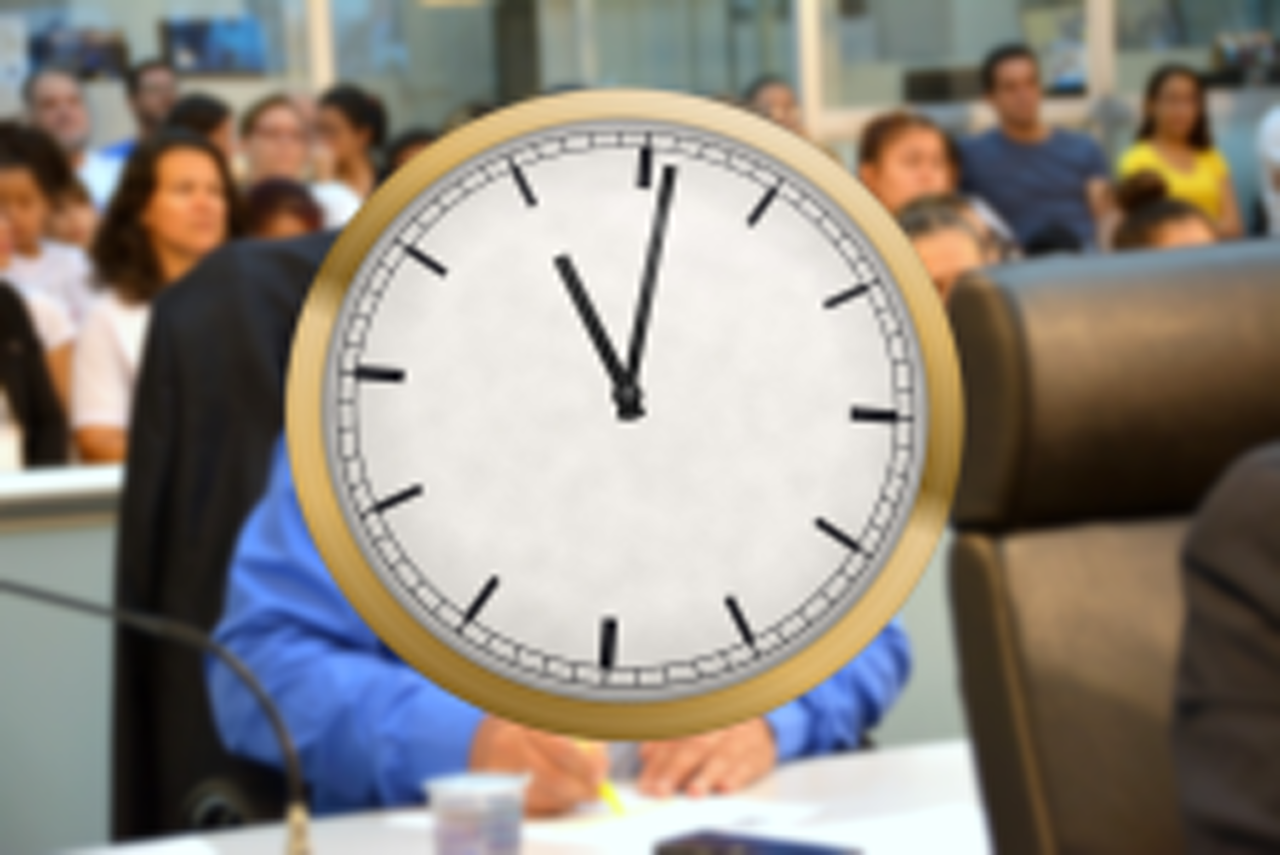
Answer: h=11 m=1
